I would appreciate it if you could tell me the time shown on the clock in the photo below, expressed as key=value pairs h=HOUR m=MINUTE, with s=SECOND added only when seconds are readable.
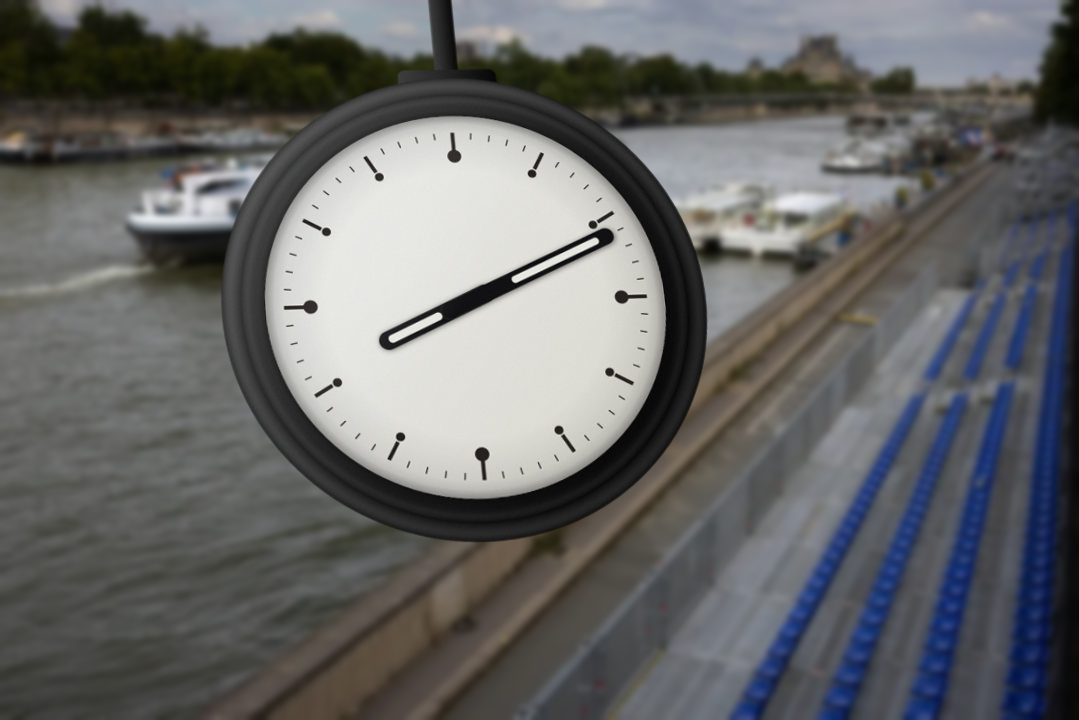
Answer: h=8 m=11
